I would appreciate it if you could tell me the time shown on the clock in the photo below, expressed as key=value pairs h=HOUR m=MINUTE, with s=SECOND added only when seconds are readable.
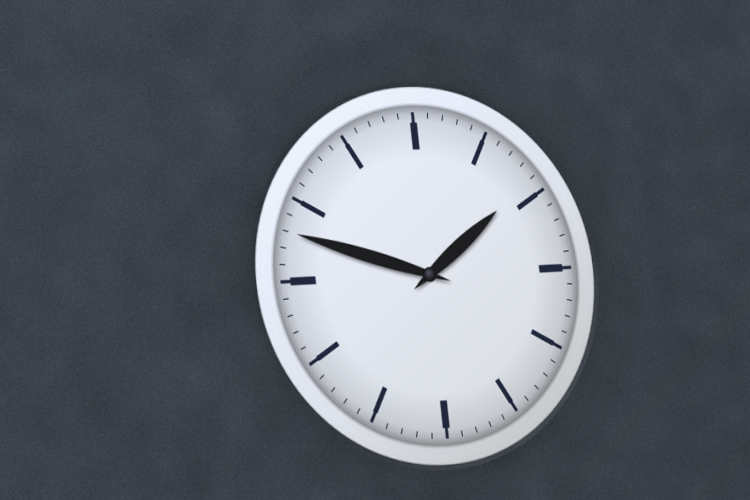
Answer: h=1 m=48
